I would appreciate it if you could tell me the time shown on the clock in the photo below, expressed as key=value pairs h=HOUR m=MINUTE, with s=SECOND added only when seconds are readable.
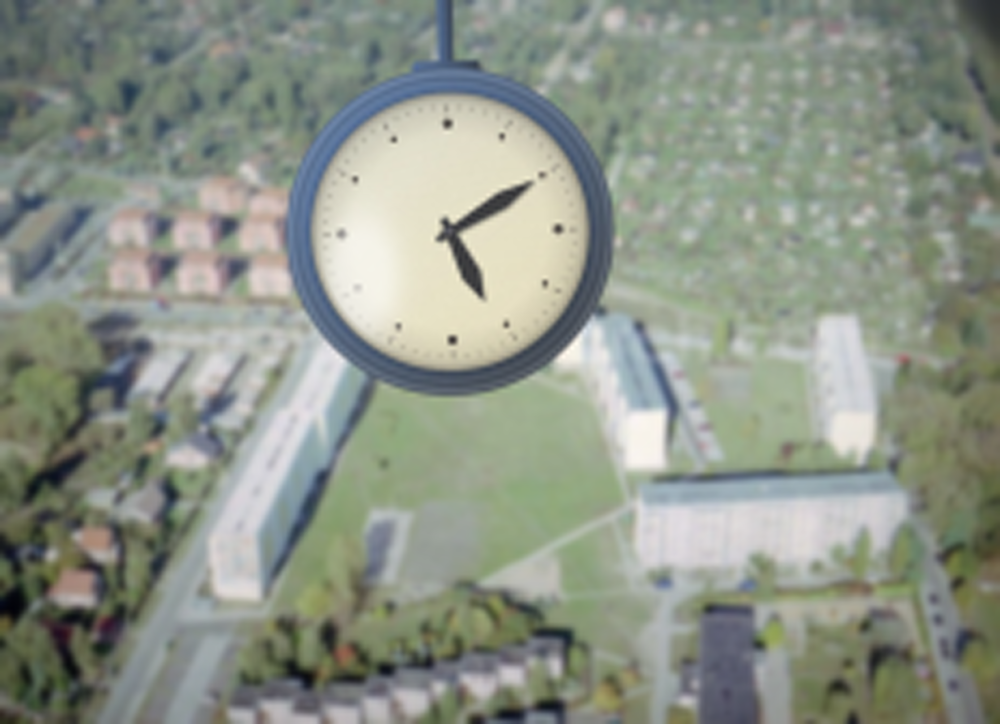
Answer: h=5 m=10
